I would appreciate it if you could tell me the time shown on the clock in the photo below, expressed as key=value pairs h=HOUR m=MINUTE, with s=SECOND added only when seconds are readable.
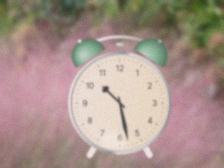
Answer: h=10 m=28
